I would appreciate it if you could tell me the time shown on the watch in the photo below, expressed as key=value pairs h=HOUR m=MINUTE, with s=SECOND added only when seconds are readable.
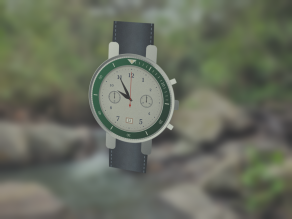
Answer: h=9 m=55
